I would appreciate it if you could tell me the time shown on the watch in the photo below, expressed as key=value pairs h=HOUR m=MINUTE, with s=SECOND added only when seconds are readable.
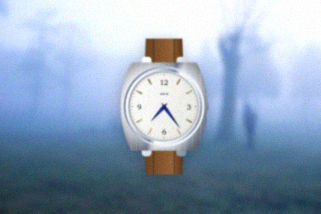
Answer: h=7 m=24
